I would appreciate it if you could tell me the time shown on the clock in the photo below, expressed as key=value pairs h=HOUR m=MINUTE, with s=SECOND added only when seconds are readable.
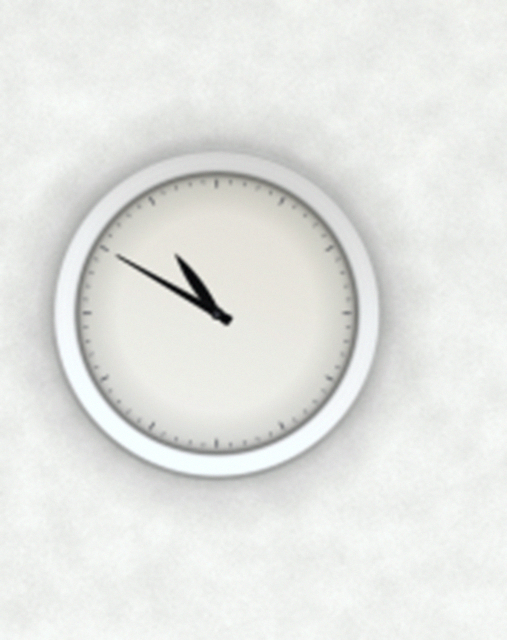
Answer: h=10 m=50
